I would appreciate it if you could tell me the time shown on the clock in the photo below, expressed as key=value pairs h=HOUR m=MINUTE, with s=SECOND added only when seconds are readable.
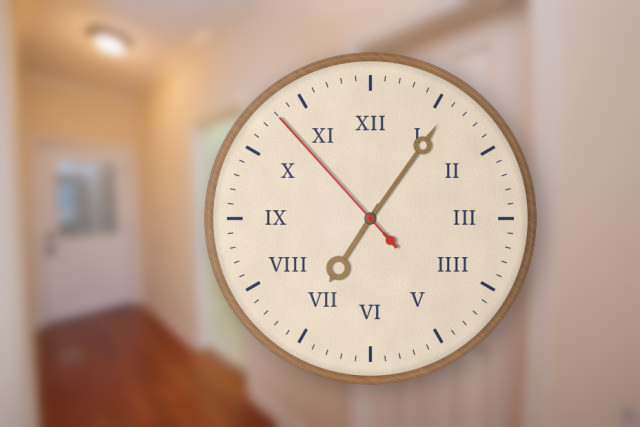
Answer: h=7 m=5 s=53
